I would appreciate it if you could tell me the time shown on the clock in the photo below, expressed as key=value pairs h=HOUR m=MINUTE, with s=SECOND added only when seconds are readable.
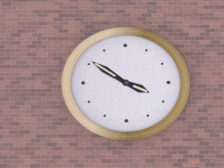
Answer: h=3 m=51
